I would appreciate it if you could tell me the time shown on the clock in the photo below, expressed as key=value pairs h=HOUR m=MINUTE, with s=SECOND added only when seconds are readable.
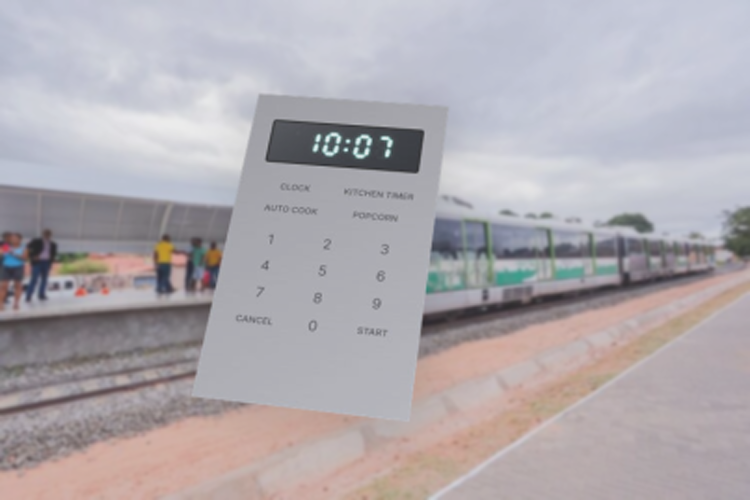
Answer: h=10 m=7
